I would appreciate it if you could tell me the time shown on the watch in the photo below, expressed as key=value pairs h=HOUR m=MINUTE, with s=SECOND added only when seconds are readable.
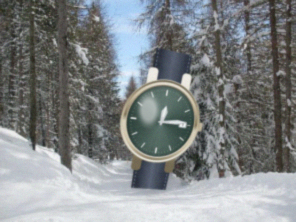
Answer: h=12 m=14
